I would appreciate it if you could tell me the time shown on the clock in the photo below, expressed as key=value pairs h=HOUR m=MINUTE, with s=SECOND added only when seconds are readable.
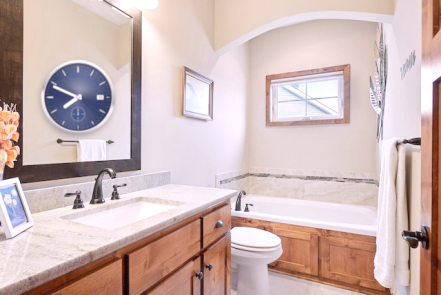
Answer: h=7 m=49
